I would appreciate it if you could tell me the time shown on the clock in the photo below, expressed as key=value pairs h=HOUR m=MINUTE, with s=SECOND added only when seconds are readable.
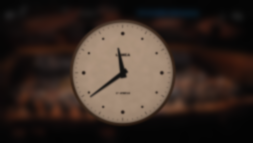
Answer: h=11 m=39
